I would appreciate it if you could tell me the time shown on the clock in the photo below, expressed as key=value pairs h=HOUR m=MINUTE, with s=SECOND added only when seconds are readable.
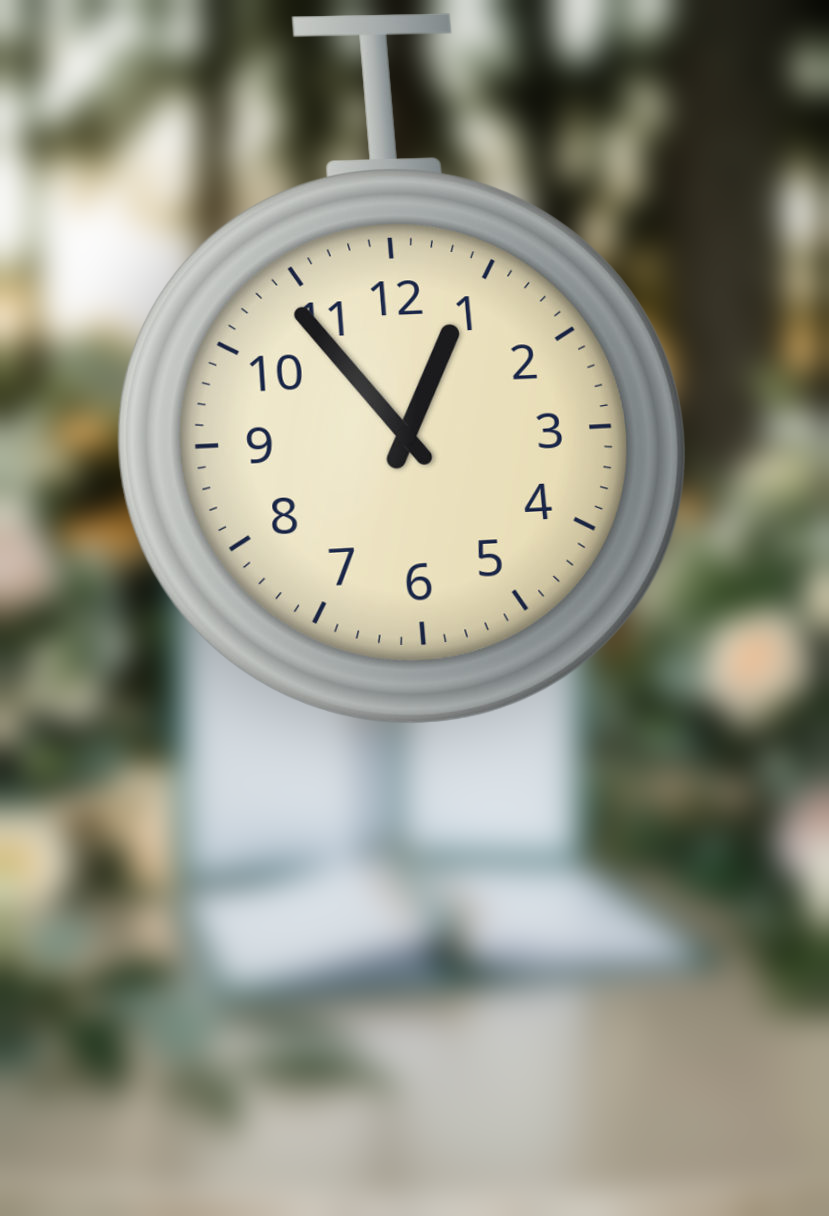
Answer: h=12 m=54
